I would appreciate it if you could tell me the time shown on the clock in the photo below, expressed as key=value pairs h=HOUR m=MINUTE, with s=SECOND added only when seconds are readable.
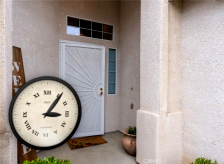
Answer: h=3 m=6
